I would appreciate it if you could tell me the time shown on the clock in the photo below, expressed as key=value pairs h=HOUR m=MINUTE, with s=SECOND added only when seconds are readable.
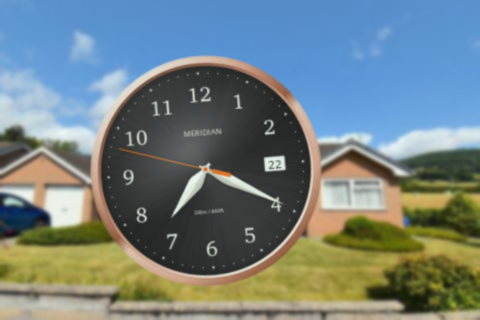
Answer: h=7 m=19 s=48
